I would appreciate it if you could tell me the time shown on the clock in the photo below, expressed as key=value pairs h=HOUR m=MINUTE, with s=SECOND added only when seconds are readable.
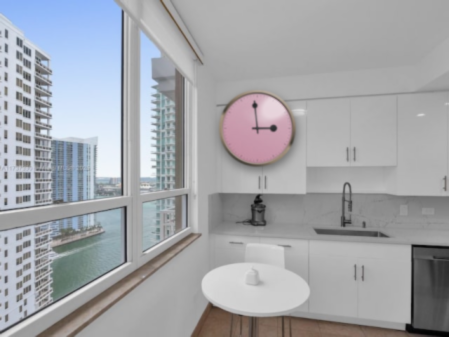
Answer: h=2 m=59
